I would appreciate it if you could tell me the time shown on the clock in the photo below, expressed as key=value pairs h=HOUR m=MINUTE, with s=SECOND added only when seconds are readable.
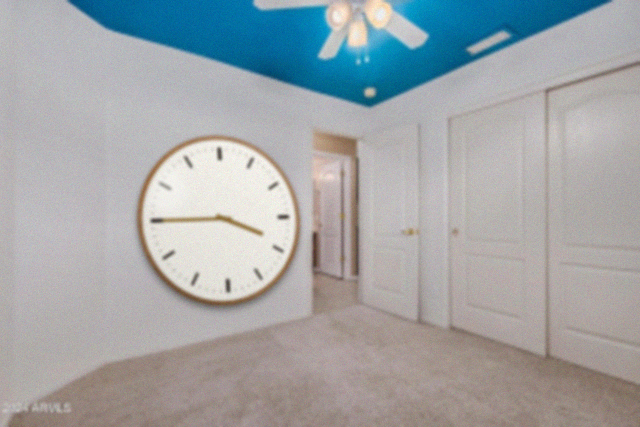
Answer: h=3 m=45
